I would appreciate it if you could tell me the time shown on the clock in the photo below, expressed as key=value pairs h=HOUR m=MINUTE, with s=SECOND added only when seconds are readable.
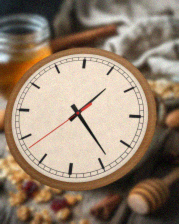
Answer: h=1 m=23 s=38
